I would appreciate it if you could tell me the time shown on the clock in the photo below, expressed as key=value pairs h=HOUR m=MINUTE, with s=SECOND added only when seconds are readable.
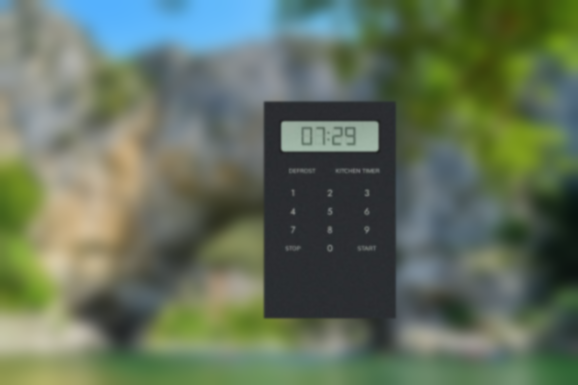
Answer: h=7 m=29
